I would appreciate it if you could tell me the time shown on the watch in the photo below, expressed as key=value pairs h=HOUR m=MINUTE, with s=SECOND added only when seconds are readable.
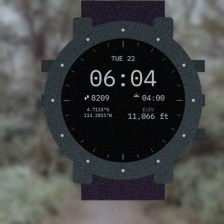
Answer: h=6 m=4
